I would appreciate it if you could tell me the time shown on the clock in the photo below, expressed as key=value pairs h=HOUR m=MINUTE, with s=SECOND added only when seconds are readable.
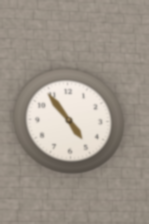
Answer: h=4 m=54
